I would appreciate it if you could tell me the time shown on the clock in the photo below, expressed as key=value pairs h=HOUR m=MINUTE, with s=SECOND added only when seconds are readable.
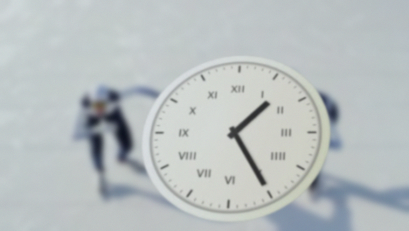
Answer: h=1 m=25
